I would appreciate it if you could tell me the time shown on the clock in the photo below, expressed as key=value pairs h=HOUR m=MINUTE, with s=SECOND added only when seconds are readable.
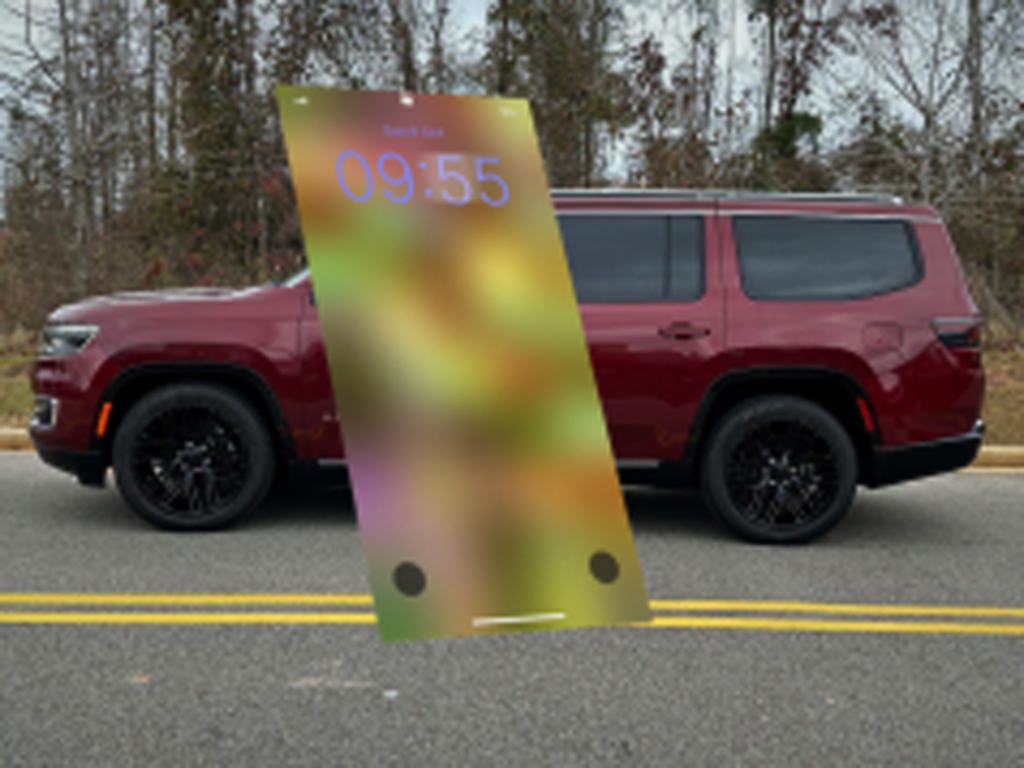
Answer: h=9 m=55
